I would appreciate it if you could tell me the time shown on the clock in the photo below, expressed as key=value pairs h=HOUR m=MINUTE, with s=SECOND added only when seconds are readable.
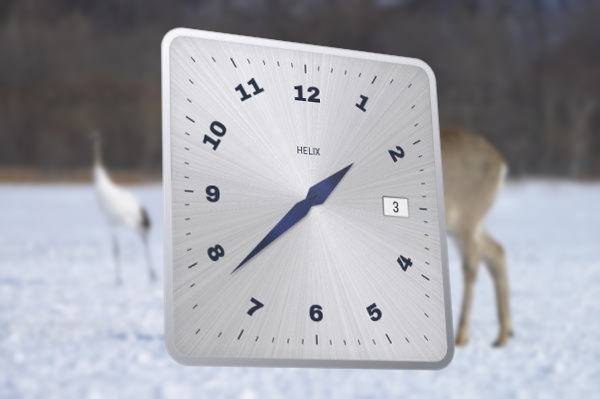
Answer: h=1 m=38
